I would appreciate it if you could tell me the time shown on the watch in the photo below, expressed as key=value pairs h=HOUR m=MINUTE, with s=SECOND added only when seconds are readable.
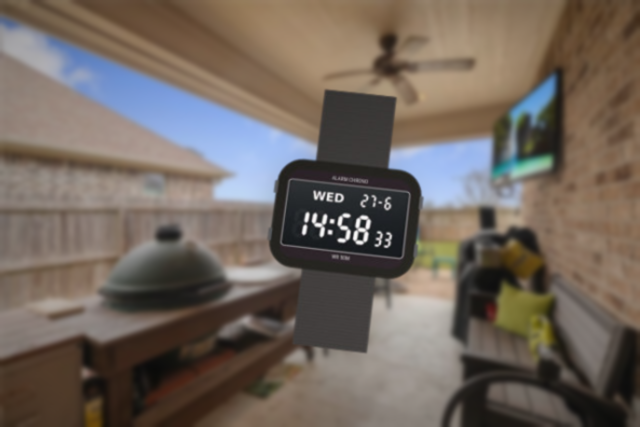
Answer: h=14 m=58 s=33
